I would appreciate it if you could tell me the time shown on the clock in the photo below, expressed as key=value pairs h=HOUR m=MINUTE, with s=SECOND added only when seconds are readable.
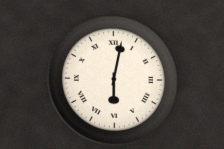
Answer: h=6 m=2
